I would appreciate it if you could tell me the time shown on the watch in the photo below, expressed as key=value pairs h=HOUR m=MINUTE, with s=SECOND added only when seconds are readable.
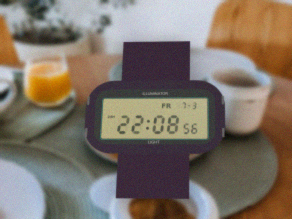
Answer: h=22 m=8 s=56
